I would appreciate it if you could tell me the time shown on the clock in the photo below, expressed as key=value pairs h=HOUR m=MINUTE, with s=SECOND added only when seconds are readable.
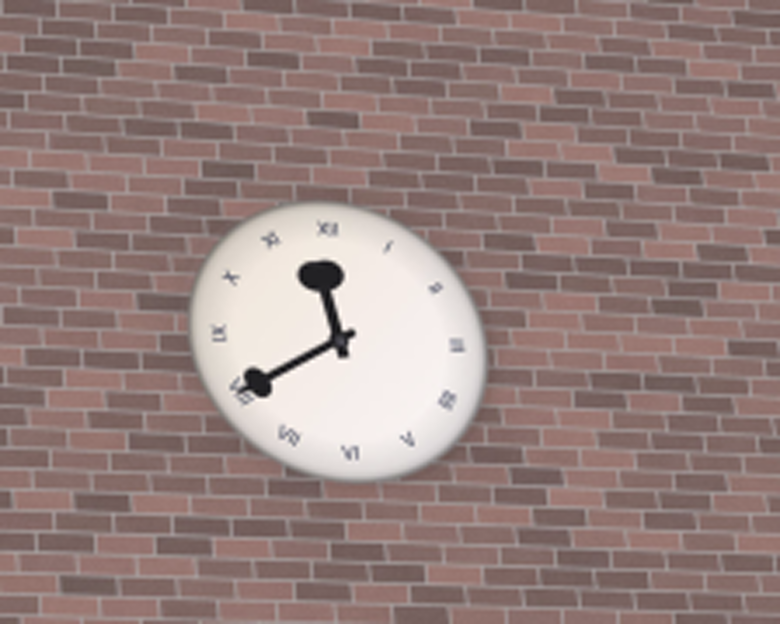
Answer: h=11 m=40
